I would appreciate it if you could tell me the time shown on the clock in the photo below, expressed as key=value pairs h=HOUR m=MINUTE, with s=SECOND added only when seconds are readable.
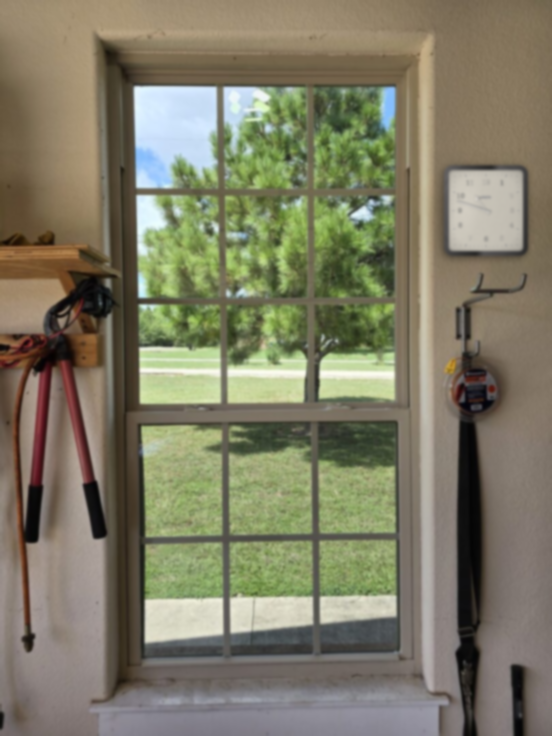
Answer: h=10 m=48
